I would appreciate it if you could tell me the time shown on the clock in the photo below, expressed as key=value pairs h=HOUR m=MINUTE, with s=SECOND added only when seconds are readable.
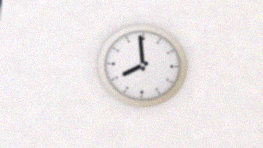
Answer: h=7 m=59
